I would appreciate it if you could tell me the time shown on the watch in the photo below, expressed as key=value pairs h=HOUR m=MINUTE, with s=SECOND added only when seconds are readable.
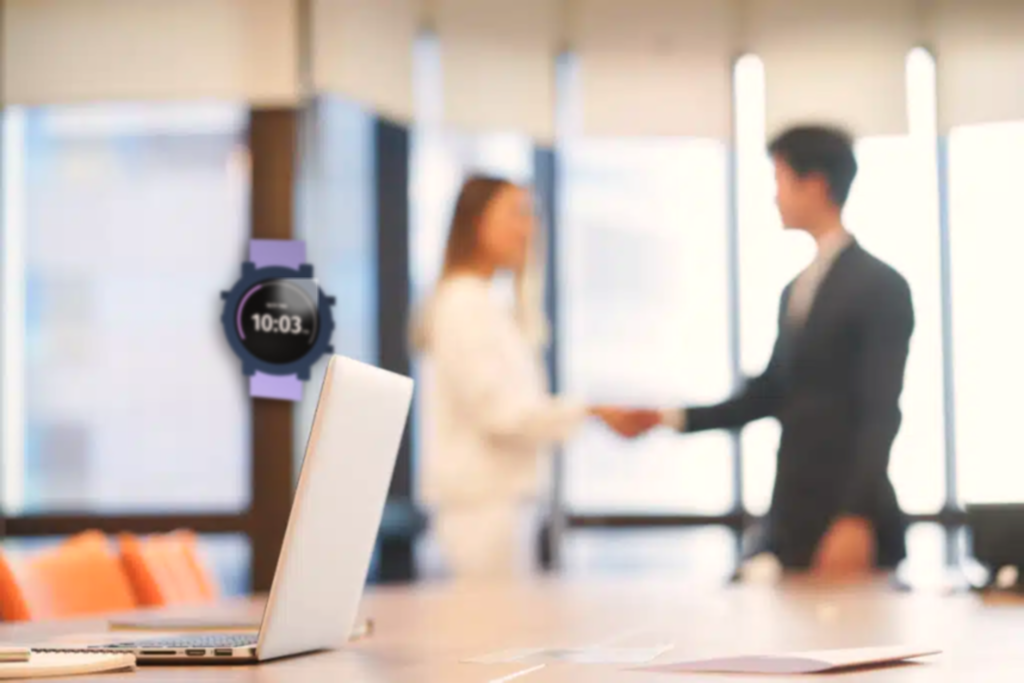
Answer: h=10 m=3
